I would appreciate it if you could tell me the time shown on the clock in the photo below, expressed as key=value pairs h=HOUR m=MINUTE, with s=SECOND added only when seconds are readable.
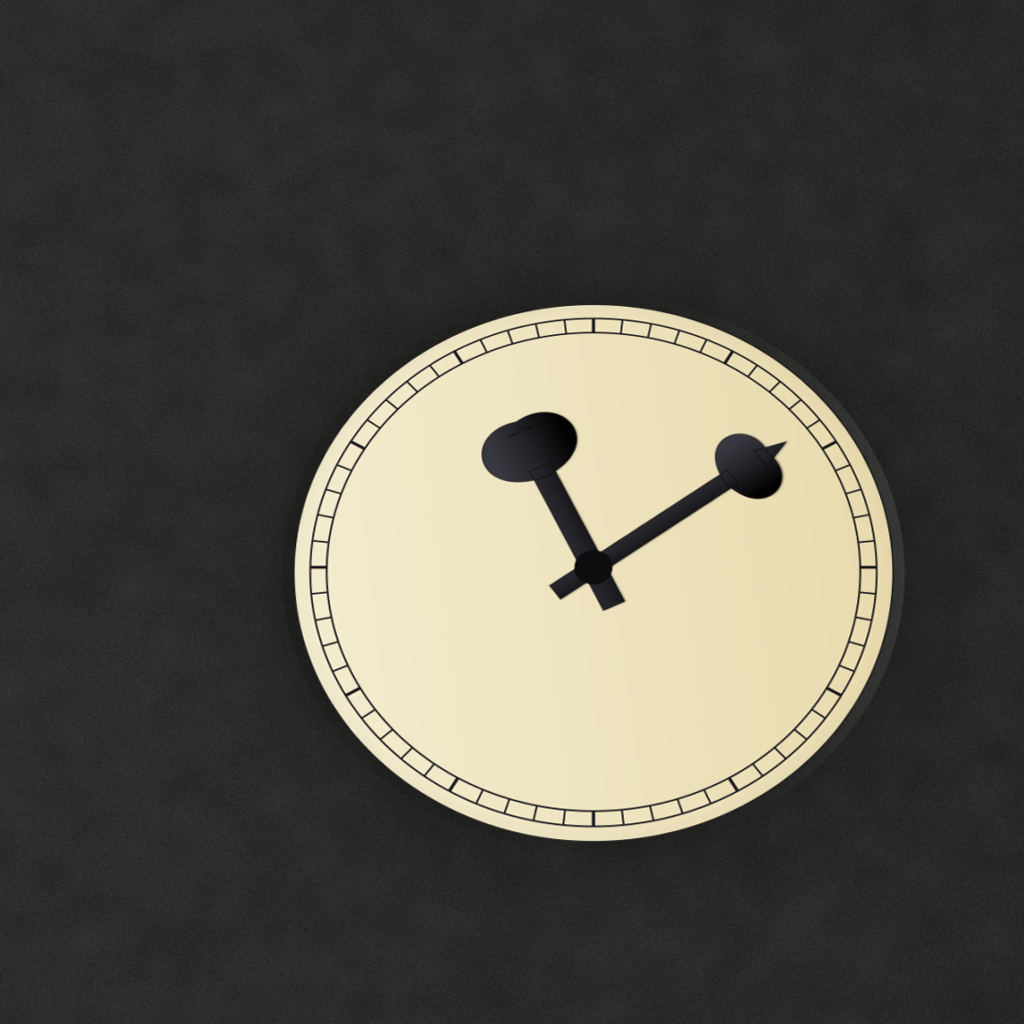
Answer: h=11 m=9
